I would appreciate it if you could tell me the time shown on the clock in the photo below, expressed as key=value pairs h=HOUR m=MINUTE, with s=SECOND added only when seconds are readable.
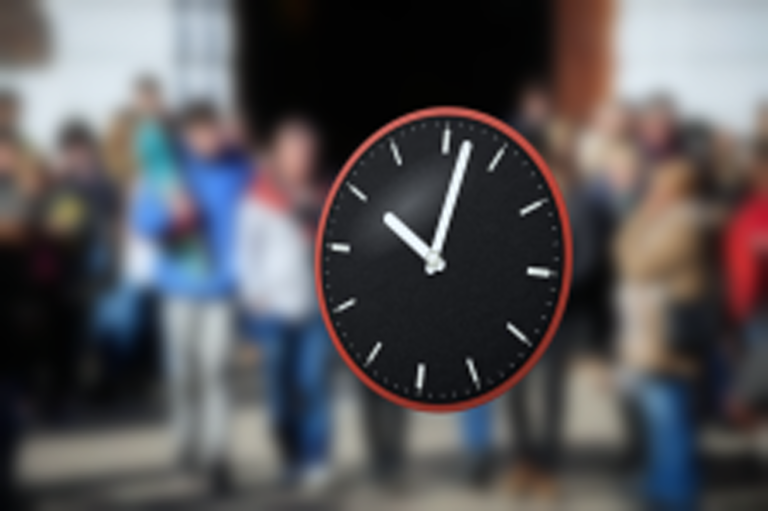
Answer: h=10 m=2
